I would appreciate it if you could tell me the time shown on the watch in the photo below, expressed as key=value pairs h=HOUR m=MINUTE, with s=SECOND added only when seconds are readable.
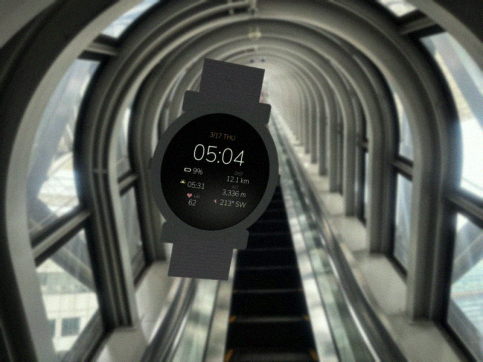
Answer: h=5 m=4
